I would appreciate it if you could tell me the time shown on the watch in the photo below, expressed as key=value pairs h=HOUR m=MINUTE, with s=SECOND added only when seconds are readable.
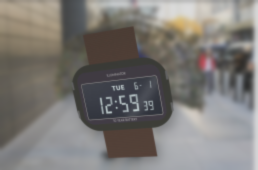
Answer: h=12 m=59
